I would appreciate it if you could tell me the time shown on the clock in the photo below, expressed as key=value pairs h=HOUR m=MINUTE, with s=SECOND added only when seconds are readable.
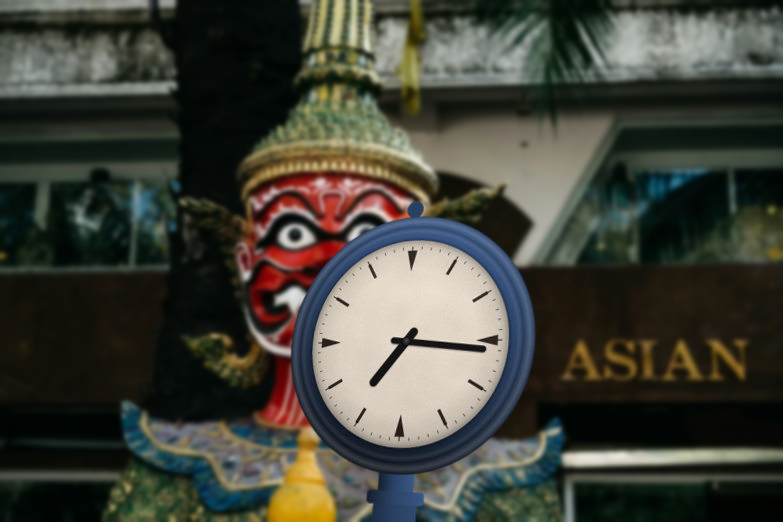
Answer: h=7 m=16
